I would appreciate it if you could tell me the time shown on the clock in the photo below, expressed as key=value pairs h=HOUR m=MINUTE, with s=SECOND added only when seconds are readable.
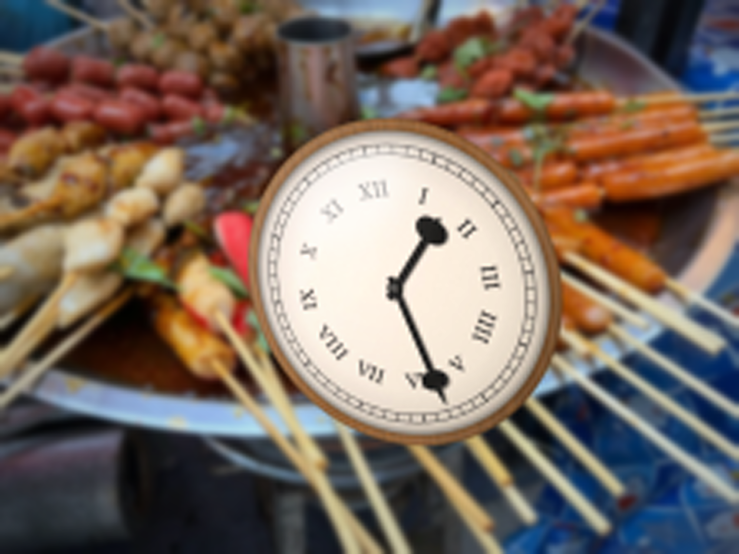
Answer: h=1 m=28
